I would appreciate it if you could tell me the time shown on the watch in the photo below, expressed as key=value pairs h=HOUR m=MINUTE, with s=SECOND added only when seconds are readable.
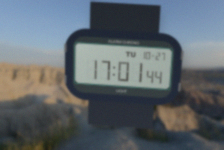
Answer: h=17 m=1 s=44
